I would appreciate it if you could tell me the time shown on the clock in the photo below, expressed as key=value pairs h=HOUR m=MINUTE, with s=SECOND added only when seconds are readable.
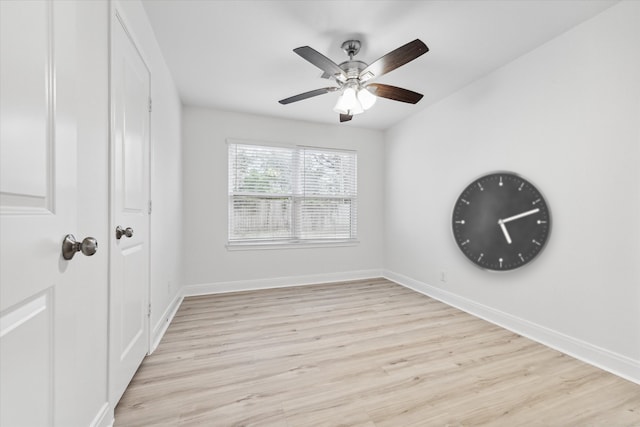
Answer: h=5 m=12
